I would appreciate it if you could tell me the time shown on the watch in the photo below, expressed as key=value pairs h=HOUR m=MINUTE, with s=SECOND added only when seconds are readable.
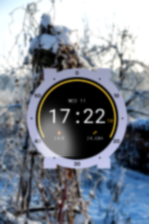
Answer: h=17 m=22
